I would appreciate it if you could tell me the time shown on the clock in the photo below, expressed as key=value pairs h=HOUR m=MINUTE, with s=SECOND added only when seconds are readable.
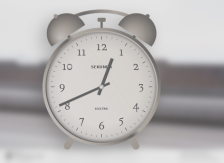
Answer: h=12 m=41
